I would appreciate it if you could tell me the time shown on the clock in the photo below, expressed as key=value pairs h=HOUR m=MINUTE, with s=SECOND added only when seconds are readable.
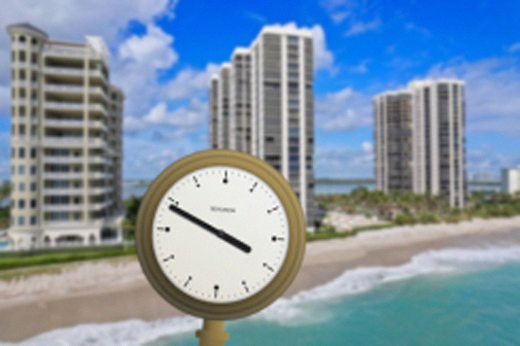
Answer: h=3 m=49
